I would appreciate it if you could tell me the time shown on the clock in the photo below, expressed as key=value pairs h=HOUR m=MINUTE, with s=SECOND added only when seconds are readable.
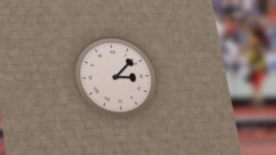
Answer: h=3 m=8
